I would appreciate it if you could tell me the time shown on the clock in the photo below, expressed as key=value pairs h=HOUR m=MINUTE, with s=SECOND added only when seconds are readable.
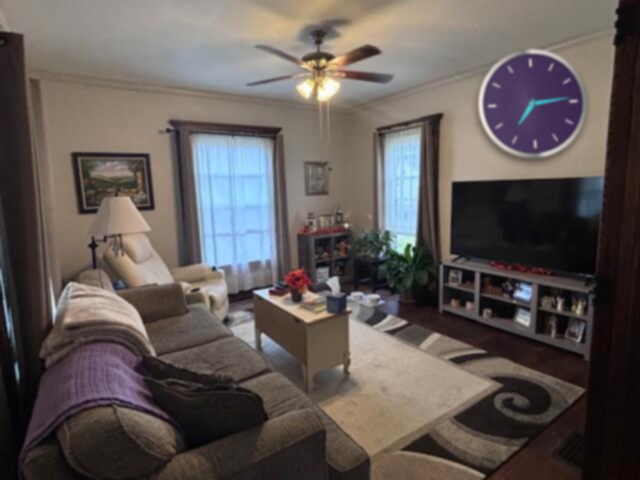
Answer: h=7 m=14
